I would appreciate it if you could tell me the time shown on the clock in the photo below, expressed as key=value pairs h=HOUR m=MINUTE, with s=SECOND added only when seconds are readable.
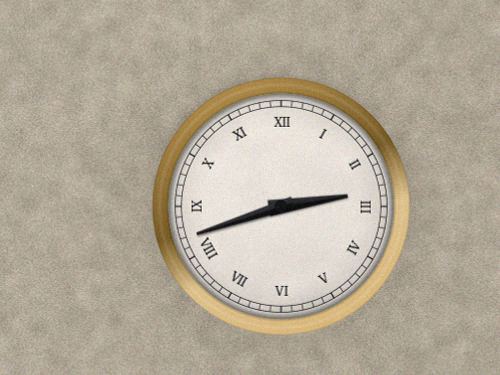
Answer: h=2 m=42
